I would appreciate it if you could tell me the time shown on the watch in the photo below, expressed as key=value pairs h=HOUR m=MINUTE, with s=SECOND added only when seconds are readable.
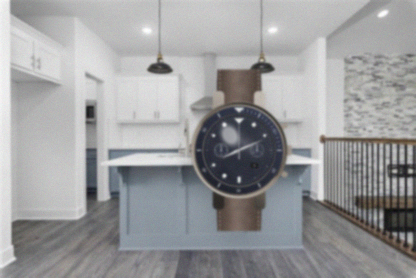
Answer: h=8 m=11
